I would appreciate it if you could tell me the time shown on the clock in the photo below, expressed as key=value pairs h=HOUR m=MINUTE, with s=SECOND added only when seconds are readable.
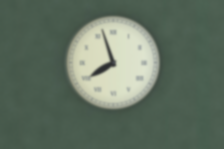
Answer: h=7 m=57
